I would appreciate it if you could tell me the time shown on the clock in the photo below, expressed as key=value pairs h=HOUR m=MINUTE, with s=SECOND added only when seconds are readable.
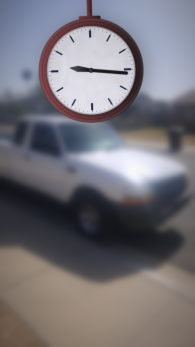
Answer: h=9 m=16
